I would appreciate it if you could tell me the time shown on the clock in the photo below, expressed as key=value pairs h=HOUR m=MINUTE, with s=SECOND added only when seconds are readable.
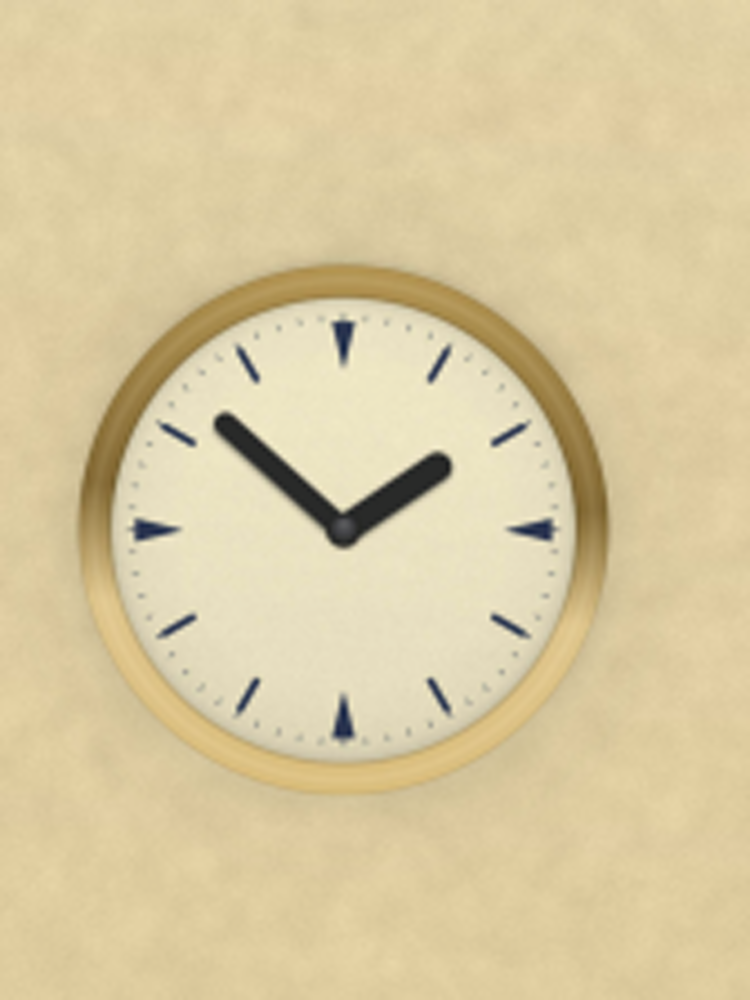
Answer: h=1 m=52
